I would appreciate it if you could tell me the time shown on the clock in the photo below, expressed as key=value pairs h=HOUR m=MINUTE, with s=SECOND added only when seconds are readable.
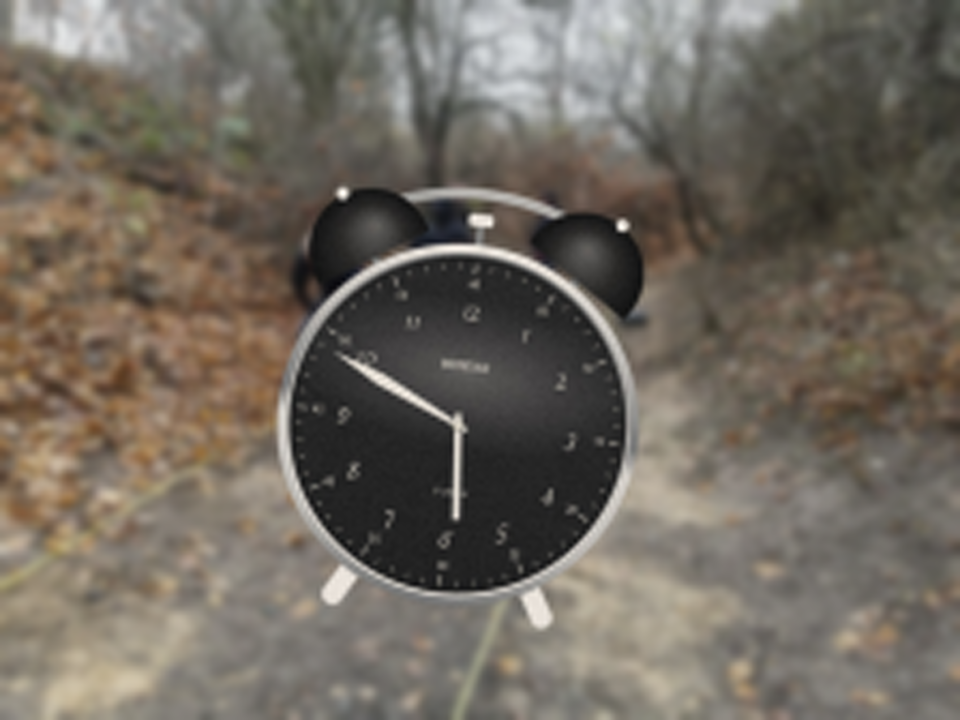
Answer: h=5 m=49
